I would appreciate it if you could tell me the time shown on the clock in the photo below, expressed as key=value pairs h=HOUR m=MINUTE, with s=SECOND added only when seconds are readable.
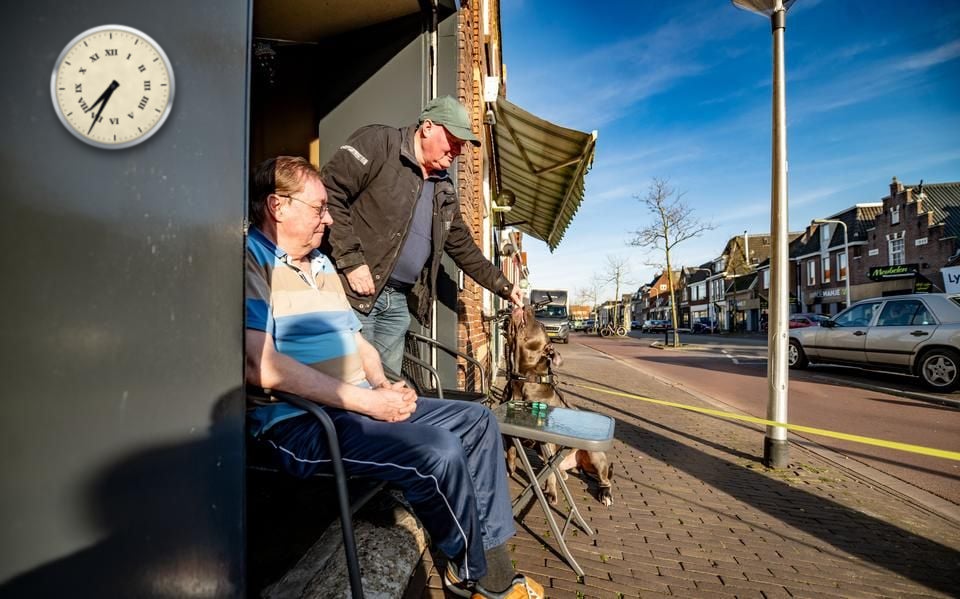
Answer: h=7 m=35
